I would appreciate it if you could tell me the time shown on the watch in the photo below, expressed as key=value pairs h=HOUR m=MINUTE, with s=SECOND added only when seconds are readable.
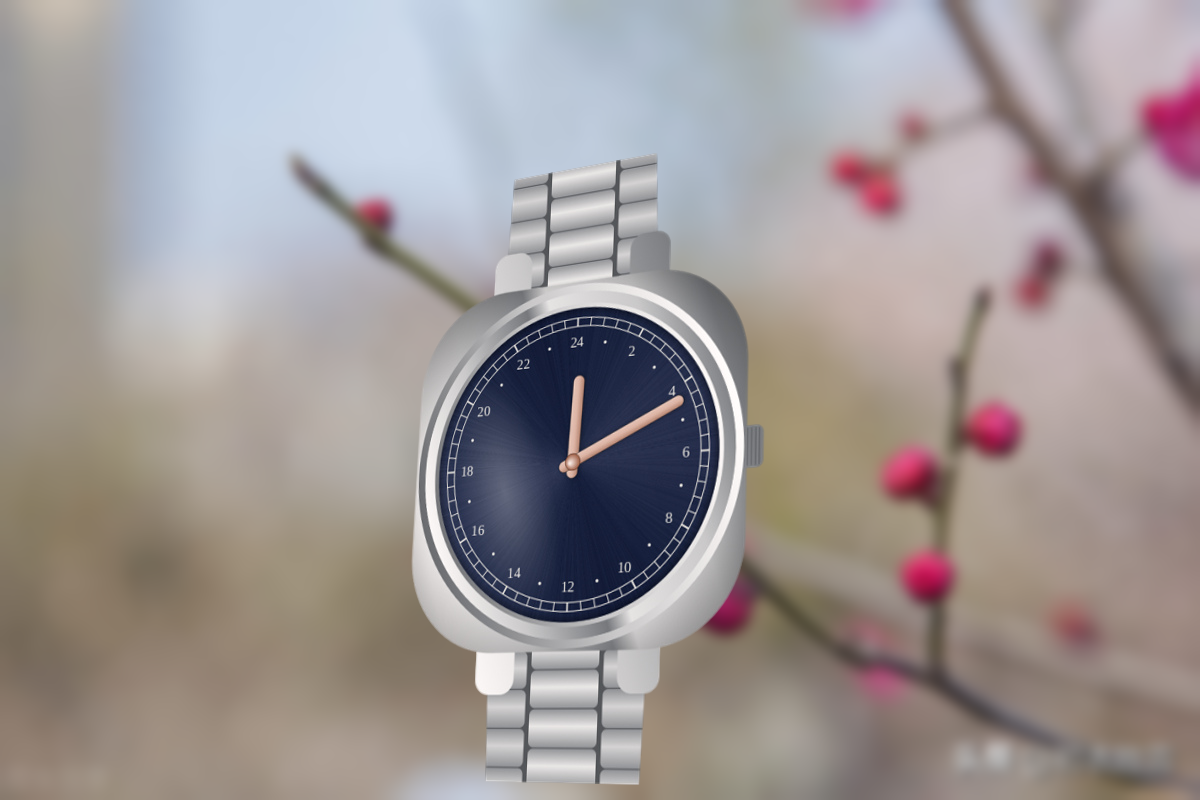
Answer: h=0 m=11
